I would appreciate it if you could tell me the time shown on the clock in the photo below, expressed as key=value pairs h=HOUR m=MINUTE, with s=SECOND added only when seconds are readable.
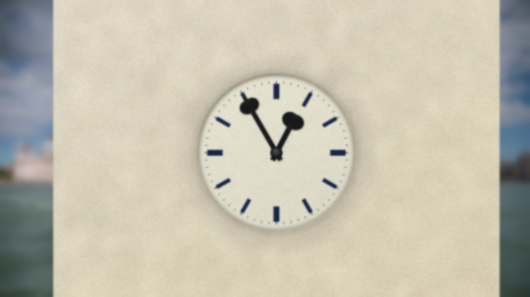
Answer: h=12 m=55
